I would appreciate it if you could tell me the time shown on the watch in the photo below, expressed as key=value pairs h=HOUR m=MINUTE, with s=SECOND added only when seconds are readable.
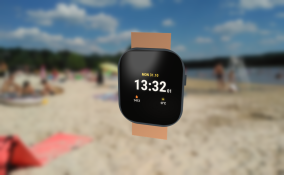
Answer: h=13 m=32
